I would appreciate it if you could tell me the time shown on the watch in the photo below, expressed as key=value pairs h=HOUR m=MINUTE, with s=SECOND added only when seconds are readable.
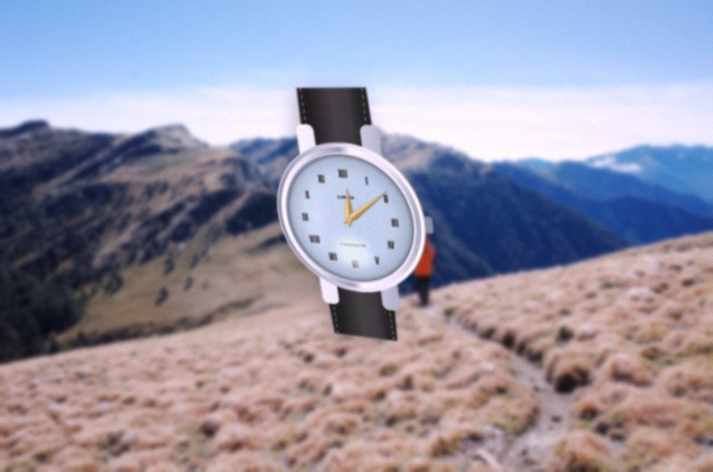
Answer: h=12 m=9
